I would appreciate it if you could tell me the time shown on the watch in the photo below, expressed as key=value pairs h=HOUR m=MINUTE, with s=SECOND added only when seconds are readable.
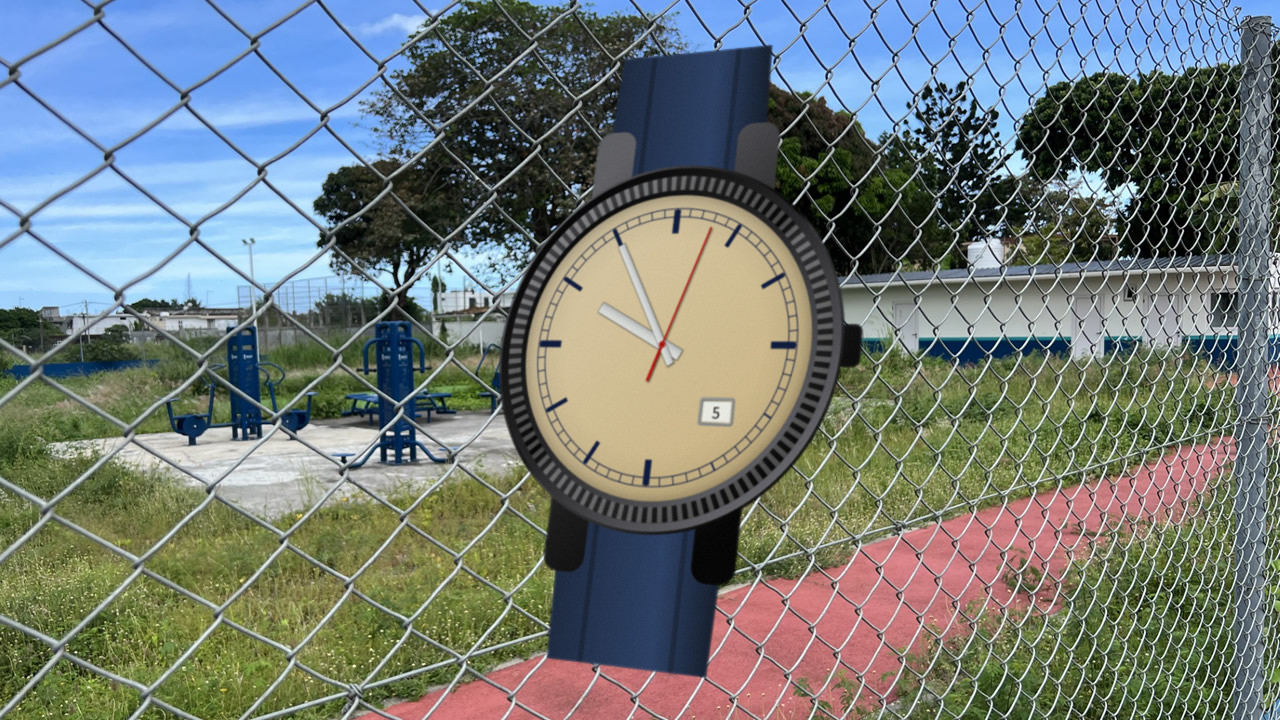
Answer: h=9 m=55 s=3
